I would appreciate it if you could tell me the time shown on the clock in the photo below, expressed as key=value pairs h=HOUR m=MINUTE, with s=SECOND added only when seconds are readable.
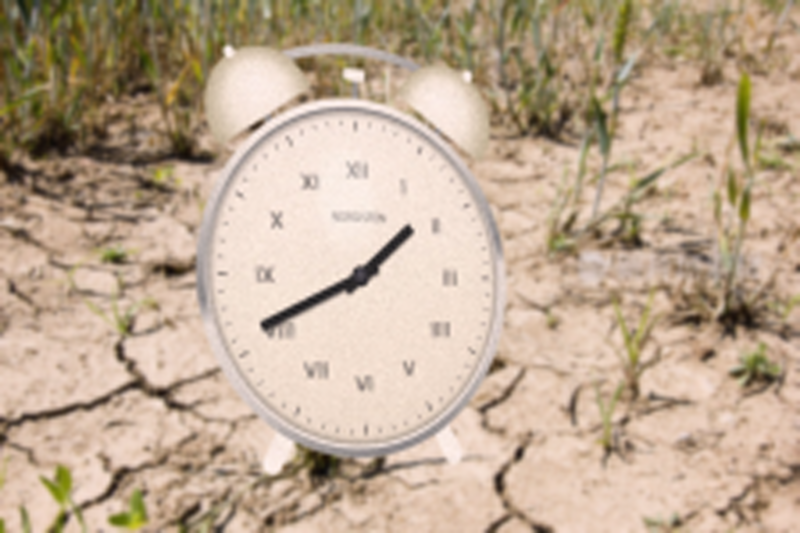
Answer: h=1 m=41
